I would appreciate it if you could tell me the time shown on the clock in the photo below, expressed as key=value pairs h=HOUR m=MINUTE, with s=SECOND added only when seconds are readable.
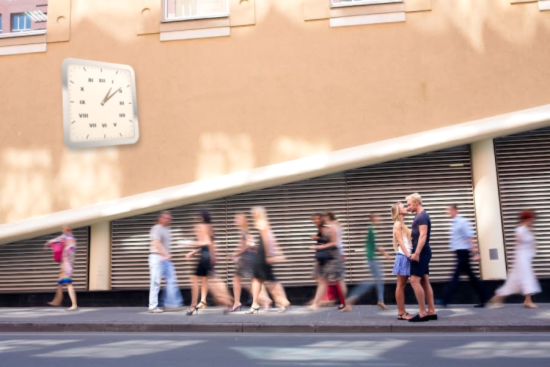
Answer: h=1 m=9
